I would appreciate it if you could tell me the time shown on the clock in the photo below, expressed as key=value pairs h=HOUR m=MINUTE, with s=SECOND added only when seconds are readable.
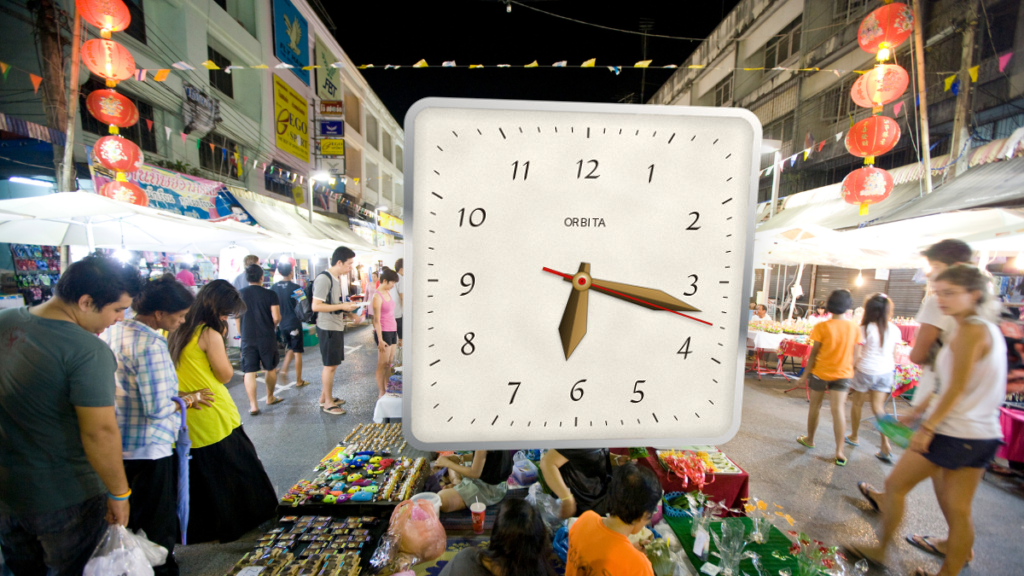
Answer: h=6 m=17 s=18
